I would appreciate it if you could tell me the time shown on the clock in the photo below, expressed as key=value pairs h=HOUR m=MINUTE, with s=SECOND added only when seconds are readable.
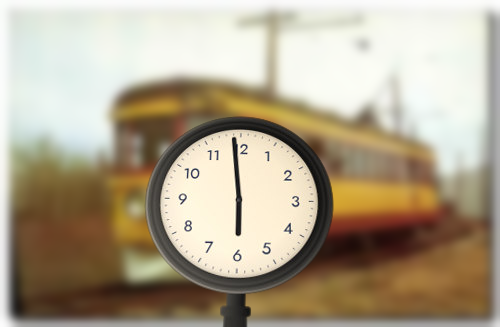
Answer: h=5 m=59
